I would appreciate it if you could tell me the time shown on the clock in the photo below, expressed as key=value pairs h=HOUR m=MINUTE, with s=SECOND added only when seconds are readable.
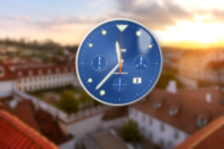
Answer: h=11 m=37
